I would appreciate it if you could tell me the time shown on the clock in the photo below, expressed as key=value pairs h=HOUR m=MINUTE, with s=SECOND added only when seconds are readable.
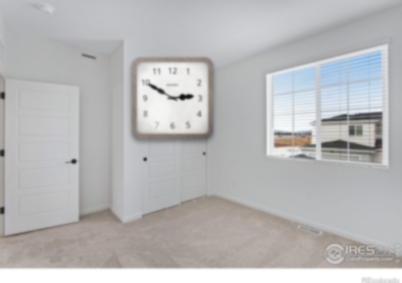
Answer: h=2 m=50
